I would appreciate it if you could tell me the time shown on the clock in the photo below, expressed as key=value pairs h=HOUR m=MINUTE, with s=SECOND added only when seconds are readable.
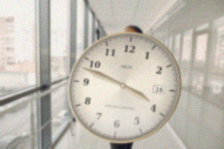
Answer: h=3 m=48
